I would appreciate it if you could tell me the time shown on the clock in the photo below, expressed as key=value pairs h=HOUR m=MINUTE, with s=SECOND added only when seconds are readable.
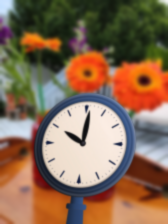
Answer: h=10 m=1
